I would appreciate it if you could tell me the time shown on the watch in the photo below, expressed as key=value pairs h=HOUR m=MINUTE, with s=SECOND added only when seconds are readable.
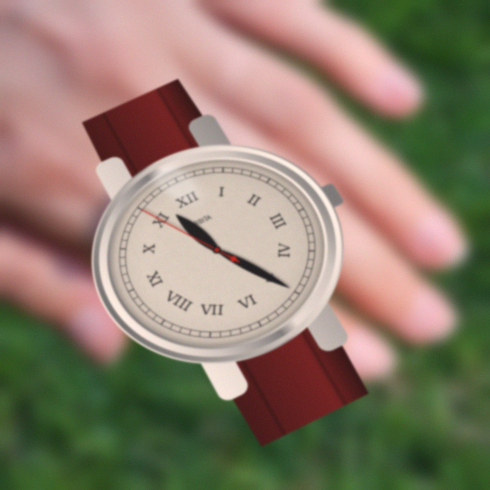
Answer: h=11 m=24 s=55
